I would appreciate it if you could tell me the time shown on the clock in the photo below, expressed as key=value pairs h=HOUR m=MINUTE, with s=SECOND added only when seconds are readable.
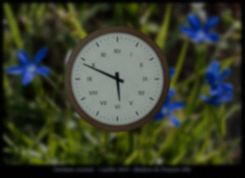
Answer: h=5 m=49
